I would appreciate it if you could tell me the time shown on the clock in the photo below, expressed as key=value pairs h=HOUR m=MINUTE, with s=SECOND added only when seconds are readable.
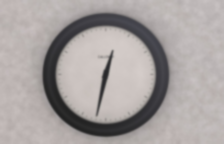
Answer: h=12 m=32
